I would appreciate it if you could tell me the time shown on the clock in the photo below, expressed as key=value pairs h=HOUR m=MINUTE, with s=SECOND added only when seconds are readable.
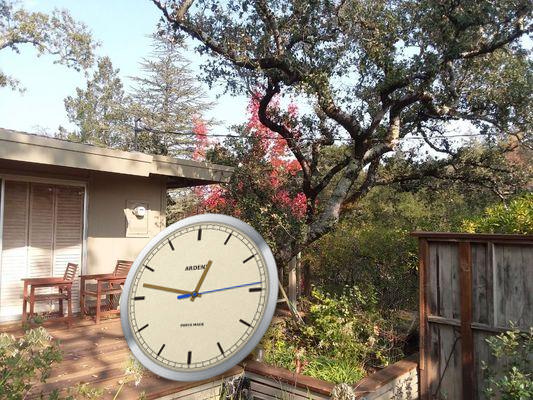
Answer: h=12 m=47 s=14
